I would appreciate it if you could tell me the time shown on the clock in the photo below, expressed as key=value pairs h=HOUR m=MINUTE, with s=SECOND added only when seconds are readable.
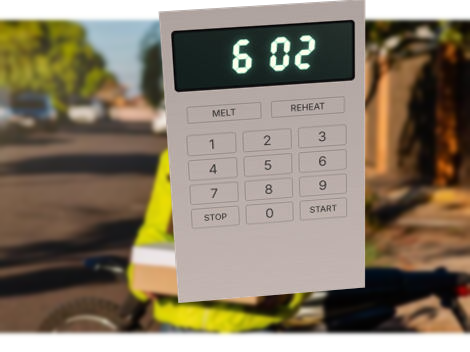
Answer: h=6 m=2
